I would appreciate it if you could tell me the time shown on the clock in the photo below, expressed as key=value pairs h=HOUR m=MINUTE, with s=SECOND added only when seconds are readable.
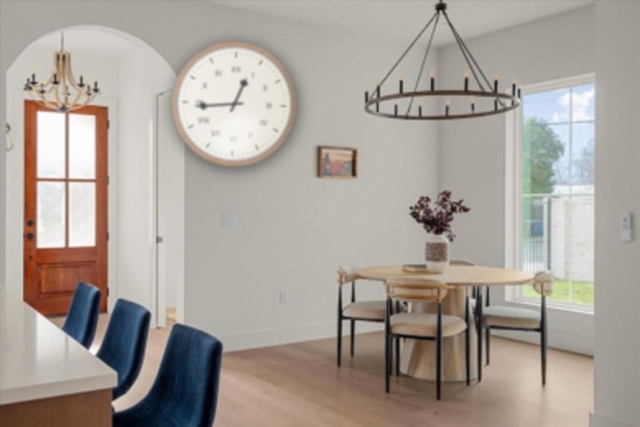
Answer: h=12 m=44
